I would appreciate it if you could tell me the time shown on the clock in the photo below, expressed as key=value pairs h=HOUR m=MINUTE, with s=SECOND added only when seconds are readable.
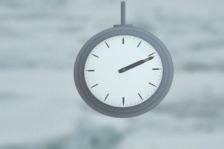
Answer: h=2 m=11
